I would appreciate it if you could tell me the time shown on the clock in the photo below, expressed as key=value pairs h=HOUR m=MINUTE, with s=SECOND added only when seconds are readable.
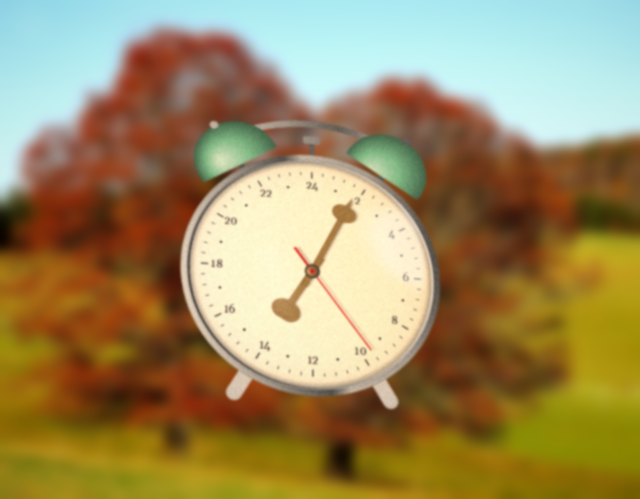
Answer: h=14 m=4 s=24
